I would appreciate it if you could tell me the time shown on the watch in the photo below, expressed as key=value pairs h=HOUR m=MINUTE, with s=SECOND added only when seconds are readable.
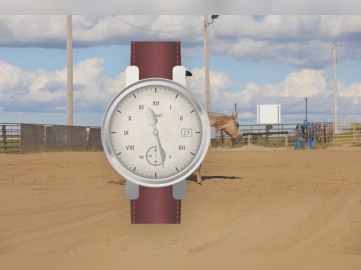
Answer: h=11 m=28
